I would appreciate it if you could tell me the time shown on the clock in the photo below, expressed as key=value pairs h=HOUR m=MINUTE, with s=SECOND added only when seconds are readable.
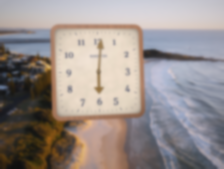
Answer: h=6 m=1
